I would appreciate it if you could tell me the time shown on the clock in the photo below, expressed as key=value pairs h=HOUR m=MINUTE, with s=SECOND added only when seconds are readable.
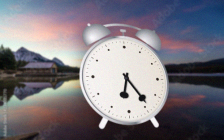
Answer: h=6 m=24
